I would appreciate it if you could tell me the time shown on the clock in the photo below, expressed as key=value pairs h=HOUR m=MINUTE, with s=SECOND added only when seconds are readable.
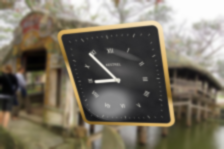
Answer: h=8 m=54
